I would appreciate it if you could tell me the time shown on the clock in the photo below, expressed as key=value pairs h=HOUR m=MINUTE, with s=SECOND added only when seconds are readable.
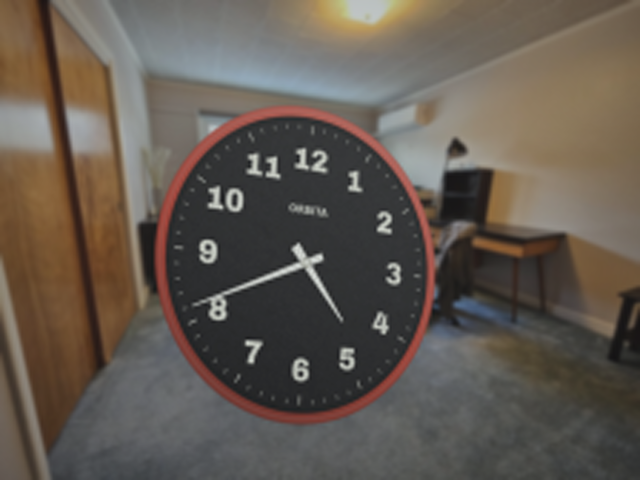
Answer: h=4 m=41
